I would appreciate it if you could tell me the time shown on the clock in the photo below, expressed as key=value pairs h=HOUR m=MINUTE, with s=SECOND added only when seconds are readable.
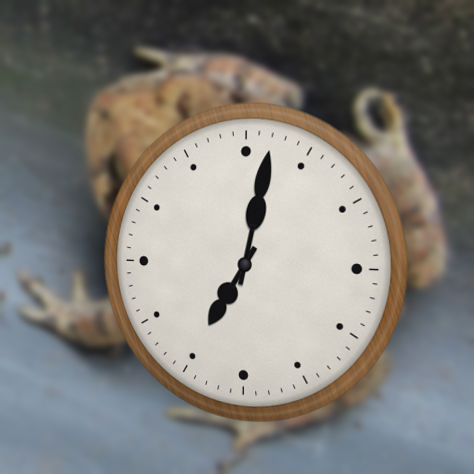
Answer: h=7 m=2
